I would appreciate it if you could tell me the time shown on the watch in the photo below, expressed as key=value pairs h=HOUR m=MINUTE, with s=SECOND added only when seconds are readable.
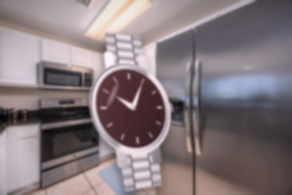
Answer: h=10 m=5
